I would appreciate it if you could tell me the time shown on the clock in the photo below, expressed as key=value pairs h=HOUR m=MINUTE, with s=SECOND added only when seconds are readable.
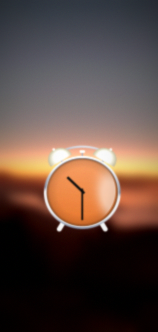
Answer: h=10 m=30
